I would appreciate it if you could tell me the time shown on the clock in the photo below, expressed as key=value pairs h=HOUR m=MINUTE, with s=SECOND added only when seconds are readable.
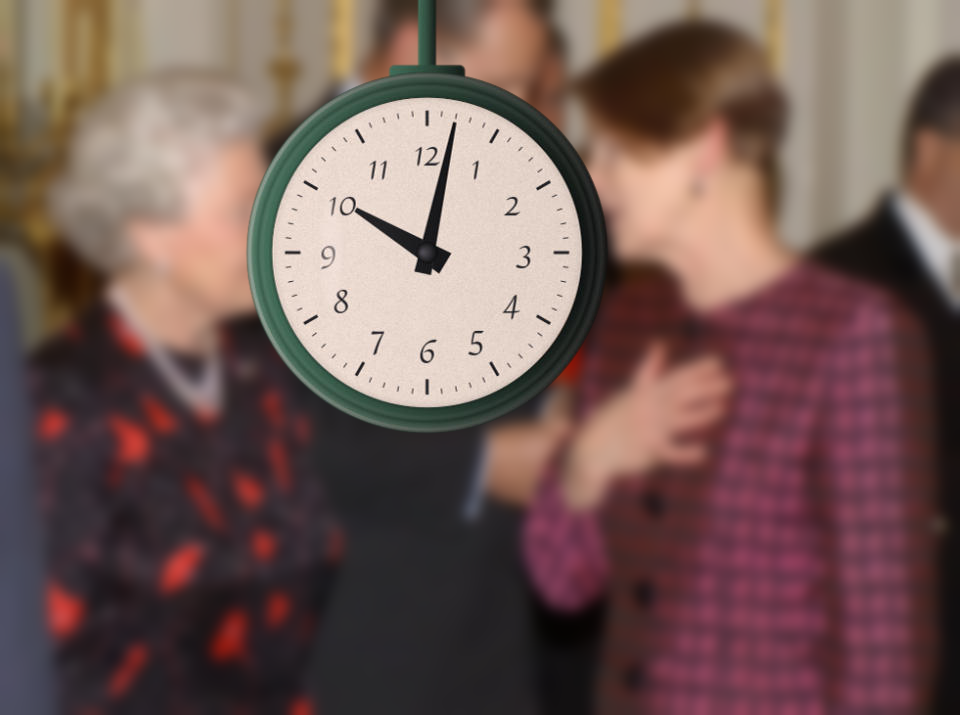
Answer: h=10 m=2
